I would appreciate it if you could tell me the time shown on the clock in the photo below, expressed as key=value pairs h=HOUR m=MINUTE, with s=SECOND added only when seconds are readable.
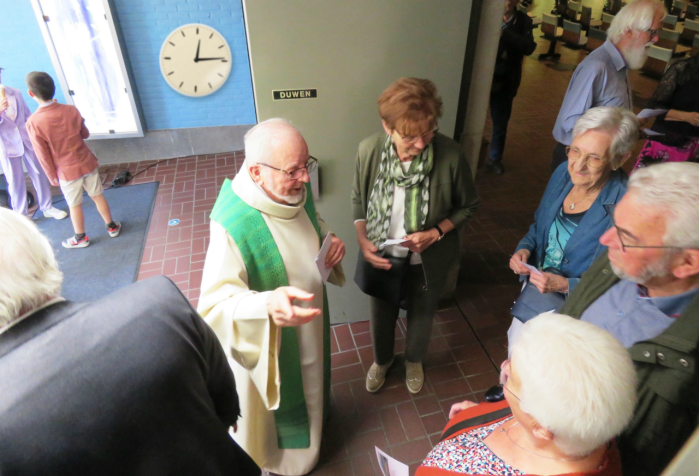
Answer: h=12 m=14
